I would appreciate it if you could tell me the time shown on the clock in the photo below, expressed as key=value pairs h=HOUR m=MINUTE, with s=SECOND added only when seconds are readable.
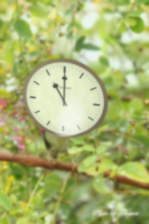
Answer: h=11 m=0
